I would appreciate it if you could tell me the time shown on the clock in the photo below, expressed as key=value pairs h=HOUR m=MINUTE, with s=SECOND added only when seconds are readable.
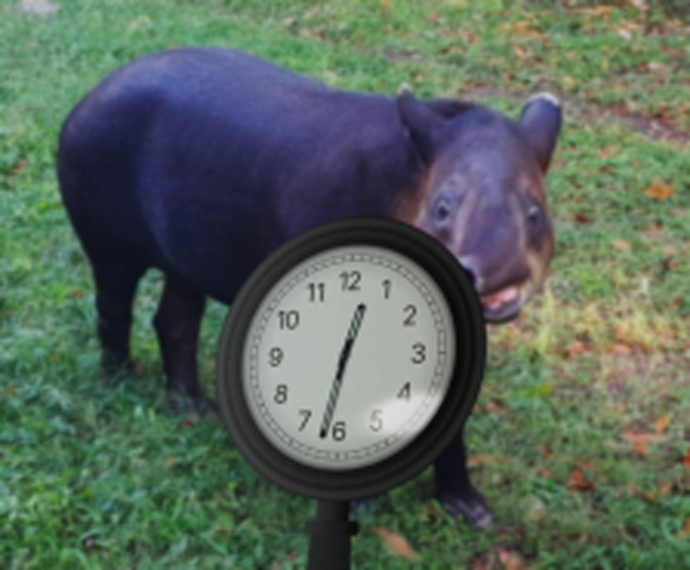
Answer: h=12 m=32
